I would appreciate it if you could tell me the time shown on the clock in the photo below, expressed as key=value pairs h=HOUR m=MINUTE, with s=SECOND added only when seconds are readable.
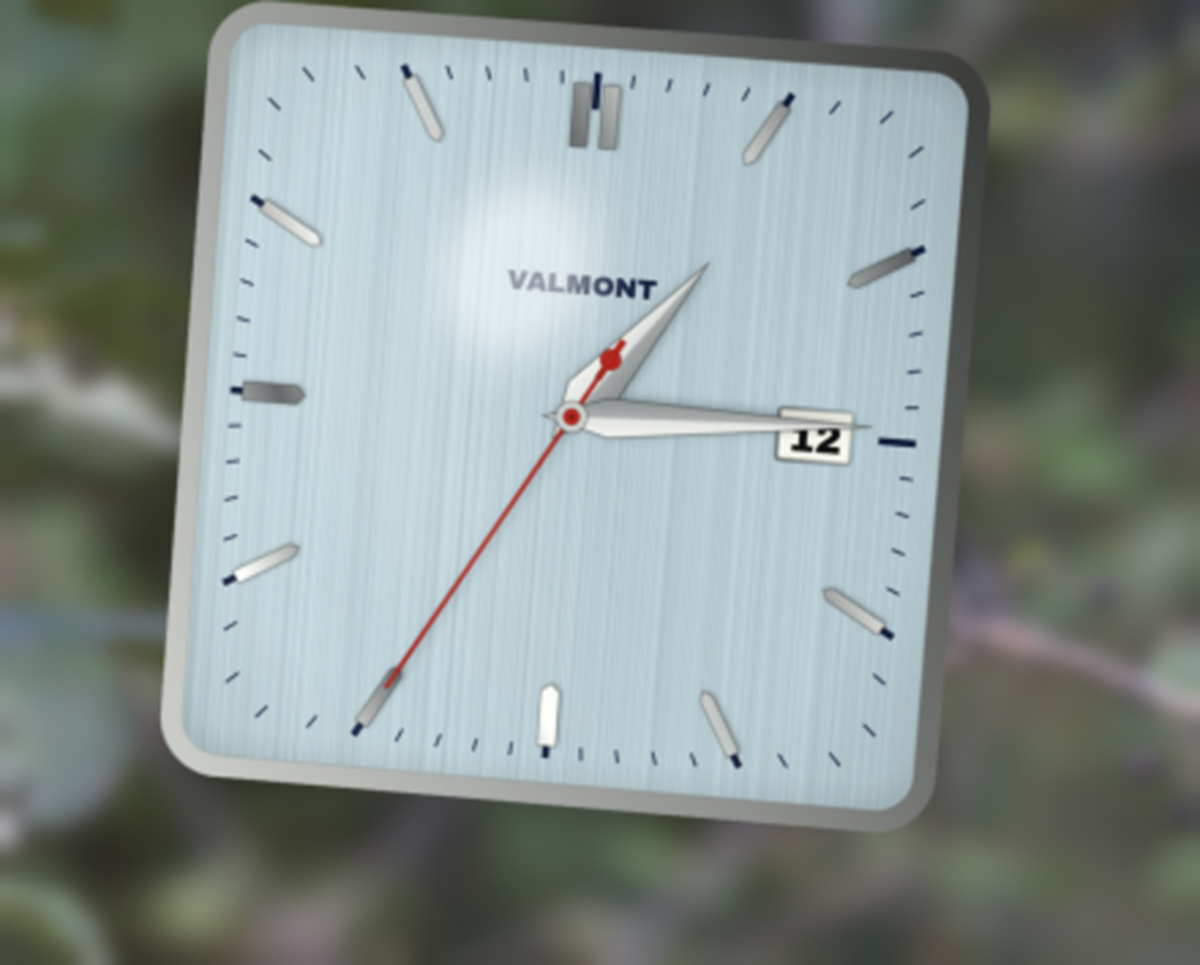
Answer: h=1 m=14 s=35
